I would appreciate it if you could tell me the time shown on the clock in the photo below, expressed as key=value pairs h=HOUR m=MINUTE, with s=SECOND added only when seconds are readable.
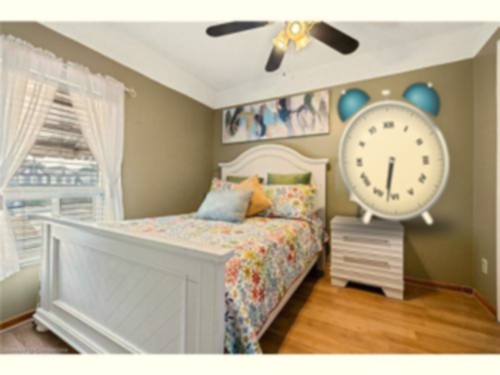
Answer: h=6 m=32
